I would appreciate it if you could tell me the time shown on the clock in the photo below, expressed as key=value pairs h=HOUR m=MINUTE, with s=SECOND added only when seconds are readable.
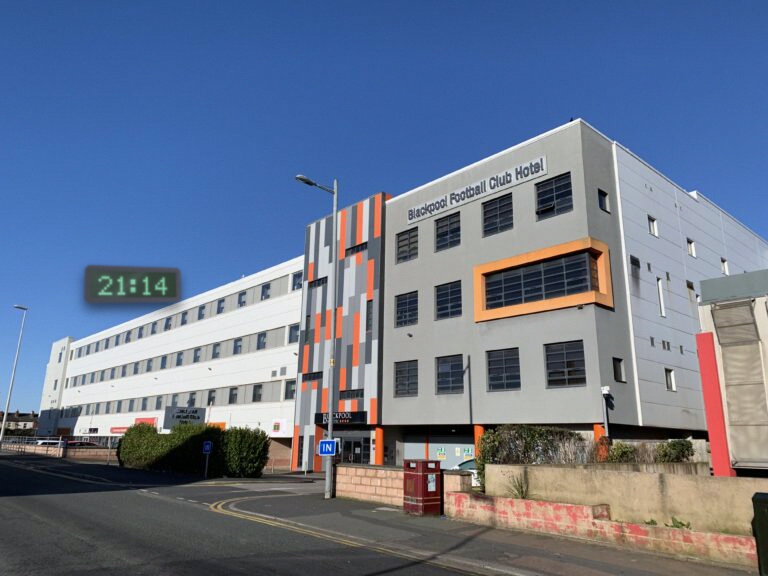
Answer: h=21 m=14
